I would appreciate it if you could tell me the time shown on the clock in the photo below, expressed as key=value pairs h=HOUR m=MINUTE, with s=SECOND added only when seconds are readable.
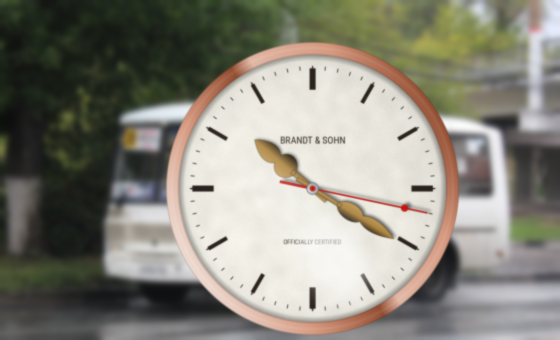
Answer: h=10 m=20 s=17
